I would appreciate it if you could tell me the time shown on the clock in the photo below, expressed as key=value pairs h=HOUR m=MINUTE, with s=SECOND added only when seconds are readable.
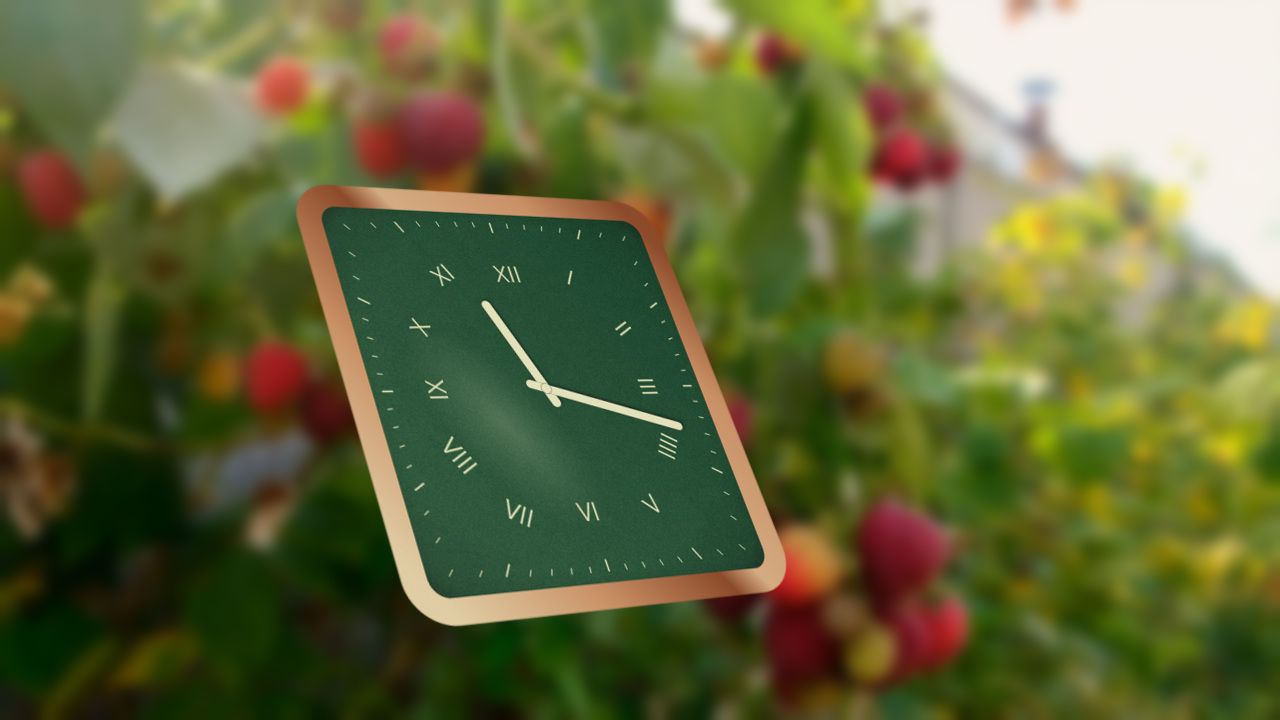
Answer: h=11 m=18
